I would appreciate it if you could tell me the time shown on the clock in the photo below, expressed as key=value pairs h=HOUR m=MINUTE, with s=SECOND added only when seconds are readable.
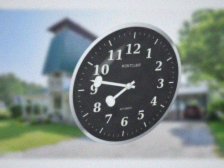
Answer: h=7 m=47
